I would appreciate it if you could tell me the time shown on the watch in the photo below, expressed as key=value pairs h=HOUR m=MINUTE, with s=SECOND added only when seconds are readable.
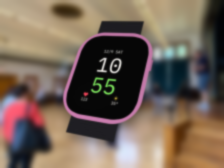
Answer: h=10 m=55
